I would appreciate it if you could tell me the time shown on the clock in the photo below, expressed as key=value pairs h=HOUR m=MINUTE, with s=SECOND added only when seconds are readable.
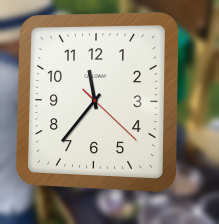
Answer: h=11 m=36 s=22
